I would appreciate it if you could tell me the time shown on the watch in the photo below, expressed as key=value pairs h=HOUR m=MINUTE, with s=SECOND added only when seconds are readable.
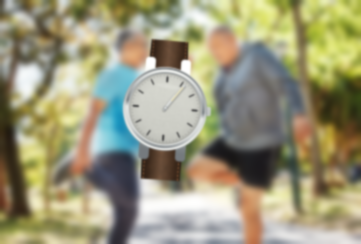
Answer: h=1 m=6
